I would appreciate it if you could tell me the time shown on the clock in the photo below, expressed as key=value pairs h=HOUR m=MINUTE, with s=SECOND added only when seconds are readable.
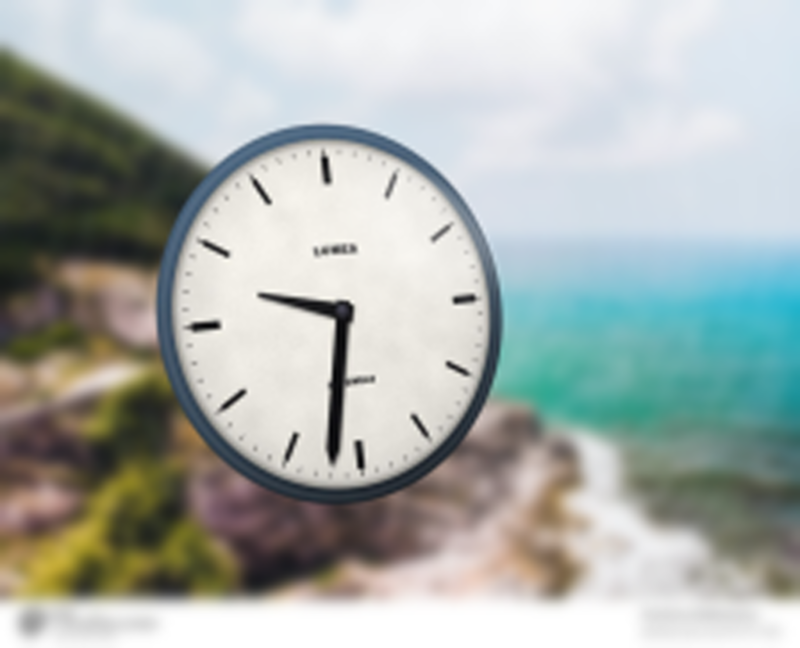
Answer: h=9 m=32
